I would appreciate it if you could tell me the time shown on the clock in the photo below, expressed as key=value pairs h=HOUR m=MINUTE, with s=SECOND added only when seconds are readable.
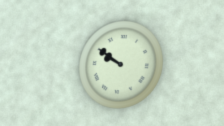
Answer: h=9 m=50
